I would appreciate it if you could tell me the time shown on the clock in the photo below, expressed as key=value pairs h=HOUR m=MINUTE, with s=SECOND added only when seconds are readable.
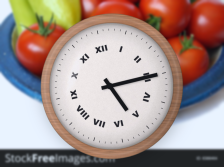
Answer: h=5 m=15
